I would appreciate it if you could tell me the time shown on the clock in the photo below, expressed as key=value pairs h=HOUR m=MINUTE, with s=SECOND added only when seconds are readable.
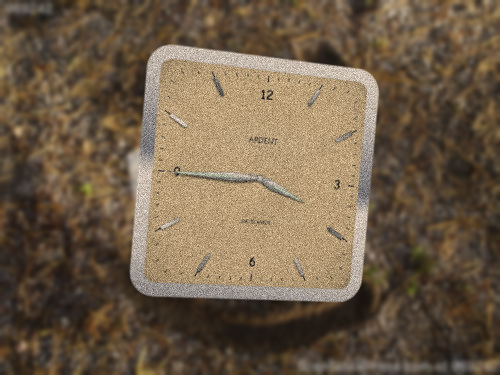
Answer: h=3 m=45
